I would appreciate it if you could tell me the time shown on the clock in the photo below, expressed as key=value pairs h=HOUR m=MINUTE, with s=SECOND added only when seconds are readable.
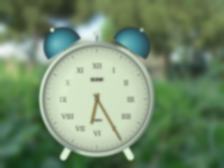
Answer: h=6 m=25
